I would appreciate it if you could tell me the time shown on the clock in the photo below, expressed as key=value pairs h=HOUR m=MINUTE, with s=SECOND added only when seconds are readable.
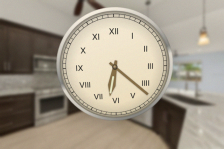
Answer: h=6 m=22
